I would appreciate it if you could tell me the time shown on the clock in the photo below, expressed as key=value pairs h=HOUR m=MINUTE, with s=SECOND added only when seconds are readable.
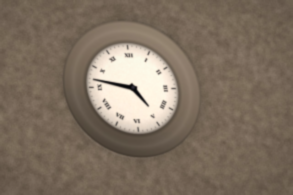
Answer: h=4 m=47
